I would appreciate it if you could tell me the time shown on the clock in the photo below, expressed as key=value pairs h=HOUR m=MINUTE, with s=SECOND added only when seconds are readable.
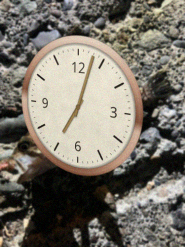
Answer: h=7 m=3
